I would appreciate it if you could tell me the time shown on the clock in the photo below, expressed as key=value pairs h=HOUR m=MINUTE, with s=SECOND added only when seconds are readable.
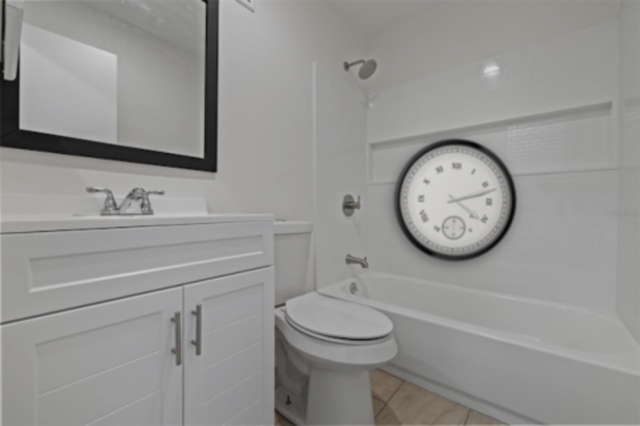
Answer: h=4 m=12
